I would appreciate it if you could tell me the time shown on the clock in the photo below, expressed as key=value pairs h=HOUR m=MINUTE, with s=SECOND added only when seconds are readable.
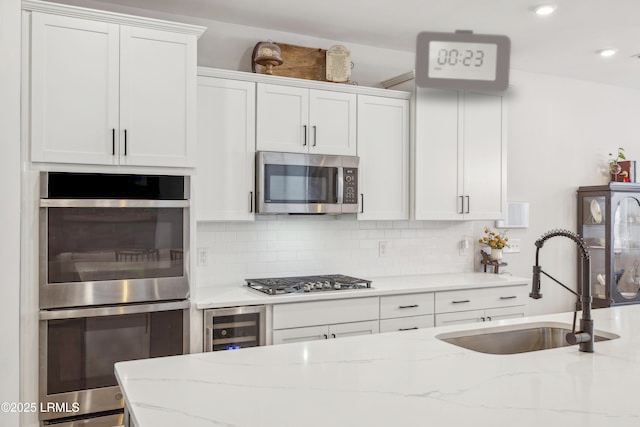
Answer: h=0 m=23
